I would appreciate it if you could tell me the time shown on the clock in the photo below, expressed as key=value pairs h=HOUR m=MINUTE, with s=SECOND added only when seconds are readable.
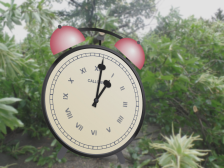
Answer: h=1 m=1
